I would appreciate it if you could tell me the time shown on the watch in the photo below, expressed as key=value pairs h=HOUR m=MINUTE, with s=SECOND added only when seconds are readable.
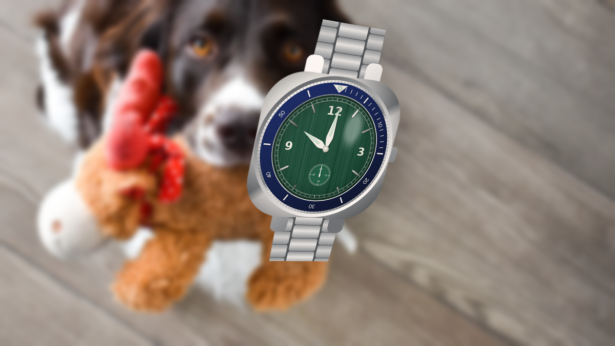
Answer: h=10 m=1
